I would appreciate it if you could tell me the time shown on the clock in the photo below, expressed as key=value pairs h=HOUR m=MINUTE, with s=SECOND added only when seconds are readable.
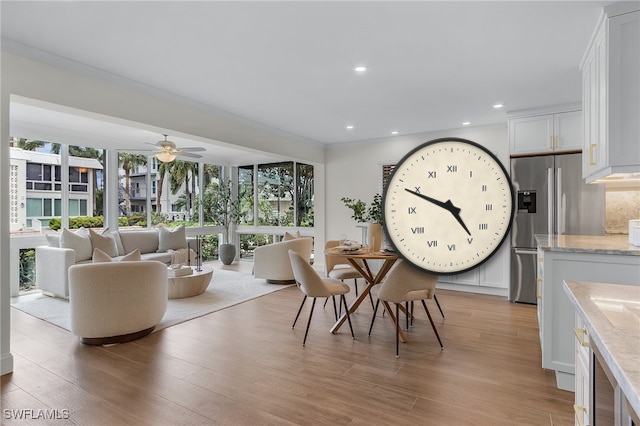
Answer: h=4 m=49
